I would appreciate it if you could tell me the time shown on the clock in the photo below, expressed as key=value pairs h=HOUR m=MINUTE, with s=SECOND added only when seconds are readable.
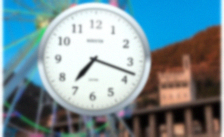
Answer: h=7 m=18
